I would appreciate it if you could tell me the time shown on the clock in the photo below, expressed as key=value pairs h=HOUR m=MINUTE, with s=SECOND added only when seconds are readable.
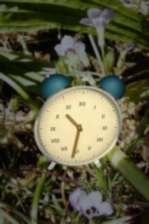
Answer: h=10 m=31
